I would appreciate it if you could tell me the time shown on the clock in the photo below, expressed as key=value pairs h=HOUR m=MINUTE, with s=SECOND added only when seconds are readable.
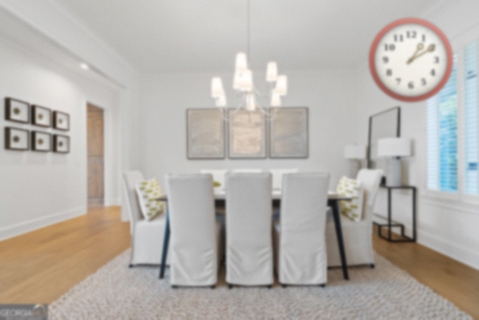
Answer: h=1 m=10
